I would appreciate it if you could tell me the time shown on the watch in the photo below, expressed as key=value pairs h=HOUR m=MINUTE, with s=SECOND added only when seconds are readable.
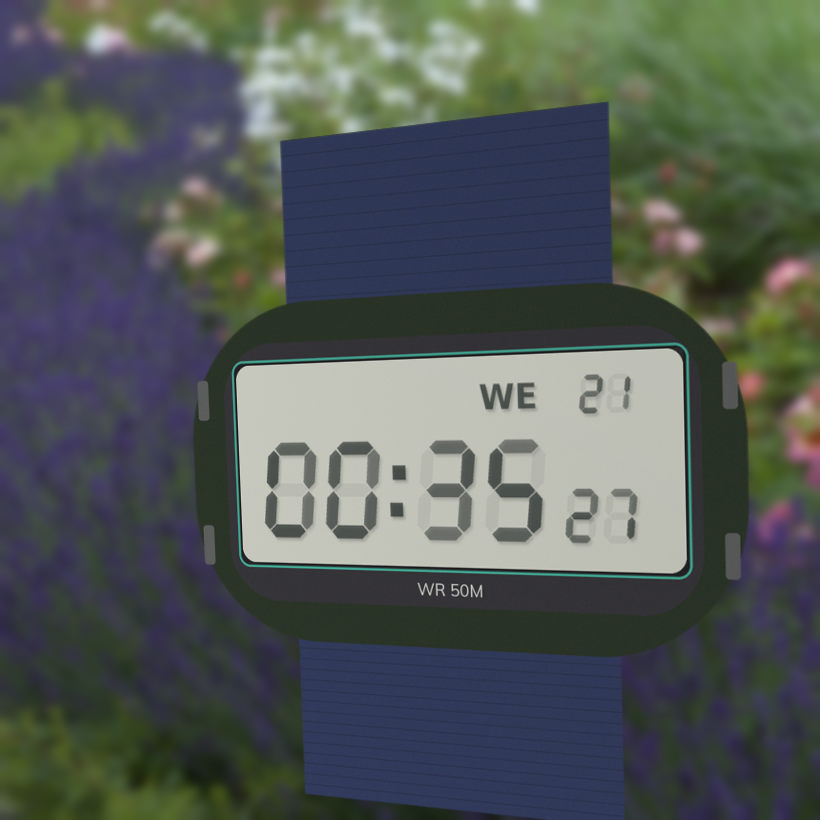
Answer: h=0 m=35 s=27
